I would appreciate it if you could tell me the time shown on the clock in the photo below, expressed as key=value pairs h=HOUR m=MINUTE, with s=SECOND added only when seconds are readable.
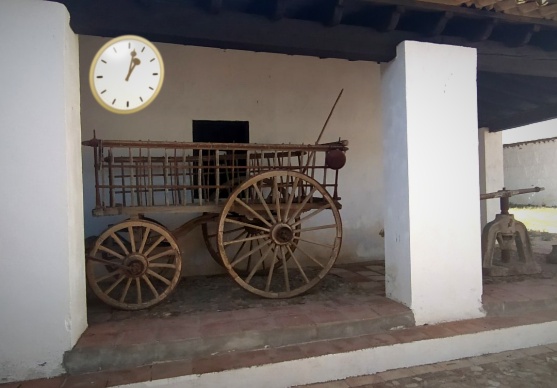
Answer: h=1 m=2
